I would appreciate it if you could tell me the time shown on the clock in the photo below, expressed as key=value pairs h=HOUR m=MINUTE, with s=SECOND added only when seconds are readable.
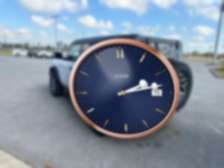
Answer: h=2 m=13
